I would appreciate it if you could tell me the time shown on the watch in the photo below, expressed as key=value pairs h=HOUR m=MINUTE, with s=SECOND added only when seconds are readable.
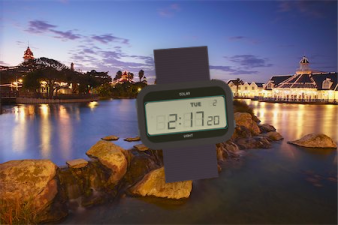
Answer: h=2 m=17 s=20
